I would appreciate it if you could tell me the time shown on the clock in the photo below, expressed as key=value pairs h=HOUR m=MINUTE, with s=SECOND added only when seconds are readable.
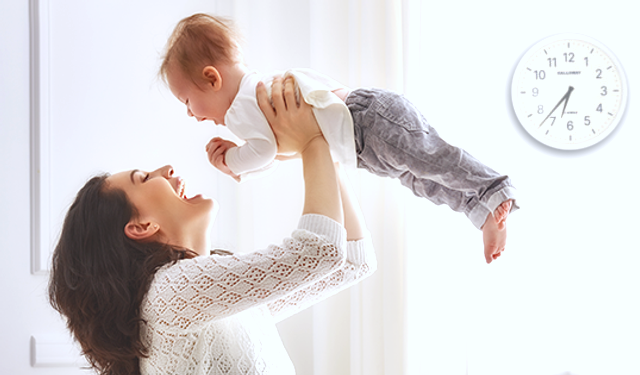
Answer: h=6 m=37
